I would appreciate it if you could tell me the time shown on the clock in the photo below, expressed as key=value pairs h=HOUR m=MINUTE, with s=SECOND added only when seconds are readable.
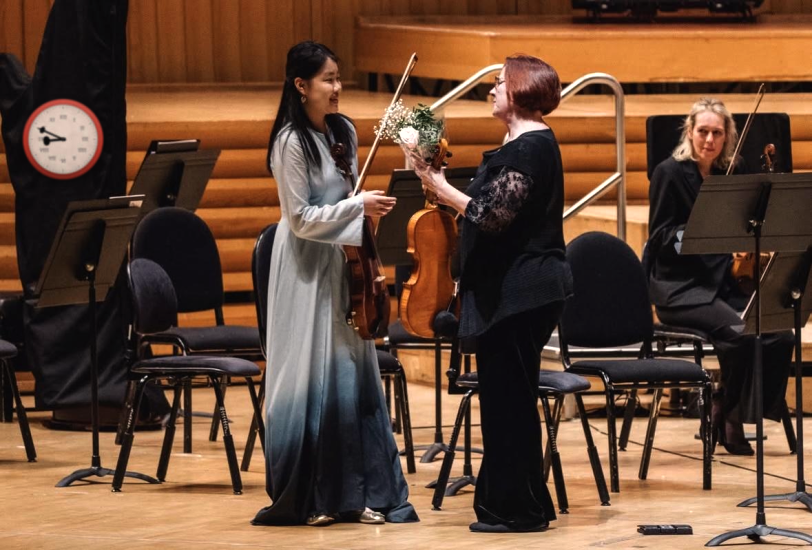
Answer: h=8 m=49
